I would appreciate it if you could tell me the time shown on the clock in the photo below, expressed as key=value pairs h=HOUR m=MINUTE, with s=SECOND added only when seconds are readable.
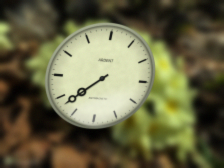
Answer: h=7 m=38
